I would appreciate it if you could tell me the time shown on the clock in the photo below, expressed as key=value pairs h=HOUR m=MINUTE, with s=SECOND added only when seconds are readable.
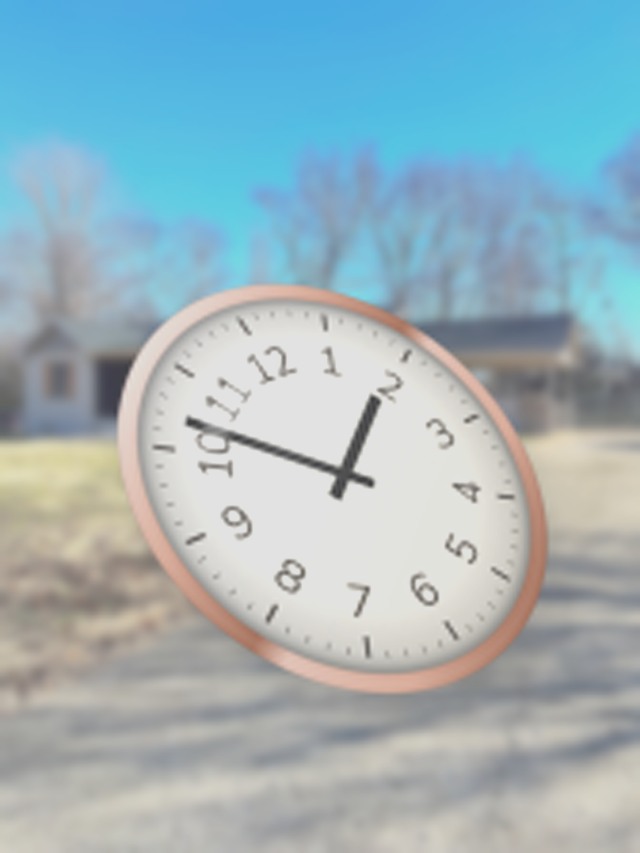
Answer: h=1 m=52
